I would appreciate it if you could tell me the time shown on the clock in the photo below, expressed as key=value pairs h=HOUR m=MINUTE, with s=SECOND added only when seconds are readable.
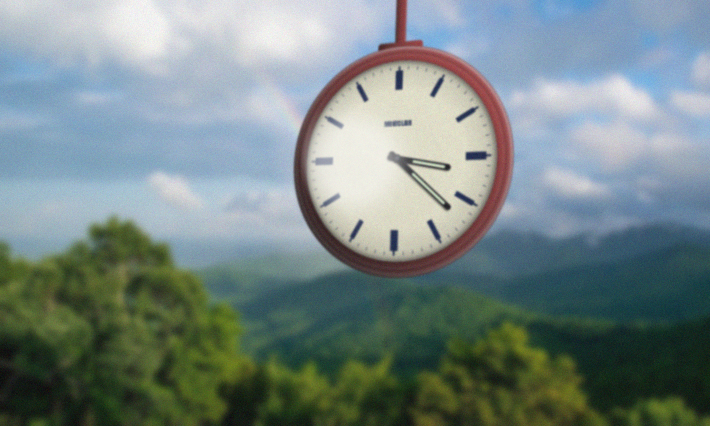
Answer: h=3 m=22
